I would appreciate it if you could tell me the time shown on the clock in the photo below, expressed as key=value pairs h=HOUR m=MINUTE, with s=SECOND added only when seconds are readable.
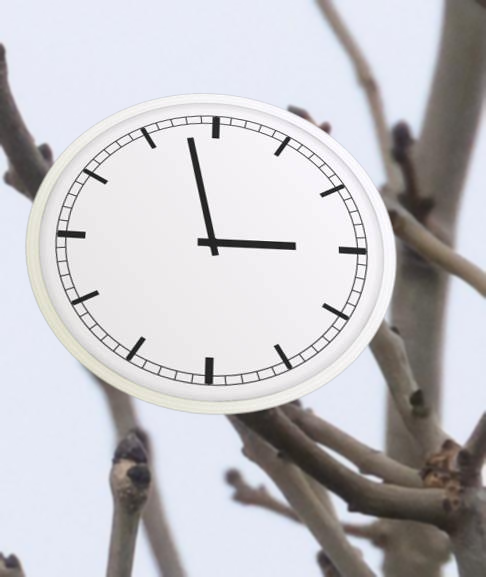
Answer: h=2 m=58
